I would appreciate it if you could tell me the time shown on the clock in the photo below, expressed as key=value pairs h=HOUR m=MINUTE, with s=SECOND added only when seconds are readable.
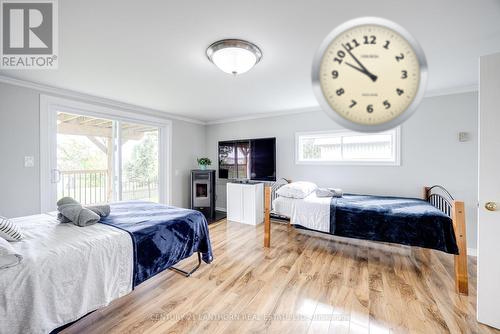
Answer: h=9 m=53
